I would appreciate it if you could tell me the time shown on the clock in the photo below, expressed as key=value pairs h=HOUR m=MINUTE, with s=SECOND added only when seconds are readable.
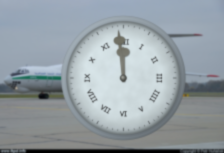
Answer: h=11 m=59
